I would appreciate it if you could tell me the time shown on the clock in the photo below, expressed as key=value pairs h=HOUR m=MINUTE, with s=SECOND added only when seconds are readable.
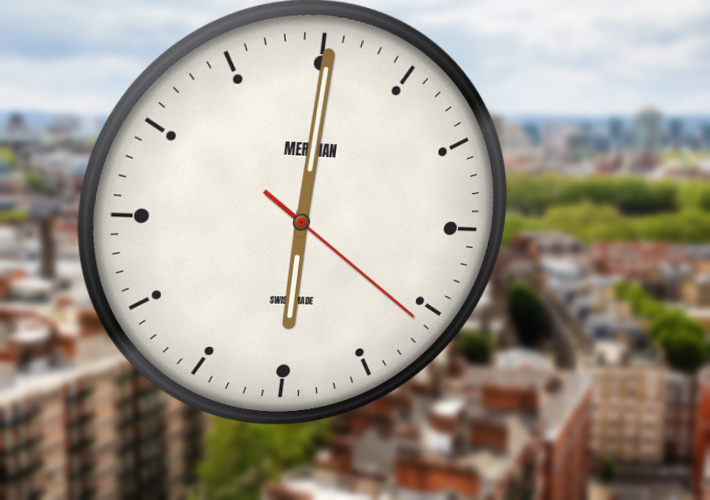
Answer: h=6 m=0 s=21
